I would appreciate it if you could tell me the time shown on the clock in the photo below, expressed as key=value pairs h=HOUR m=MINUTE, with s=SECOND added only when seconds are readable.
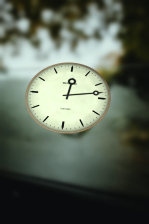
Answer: h=12 m=13
